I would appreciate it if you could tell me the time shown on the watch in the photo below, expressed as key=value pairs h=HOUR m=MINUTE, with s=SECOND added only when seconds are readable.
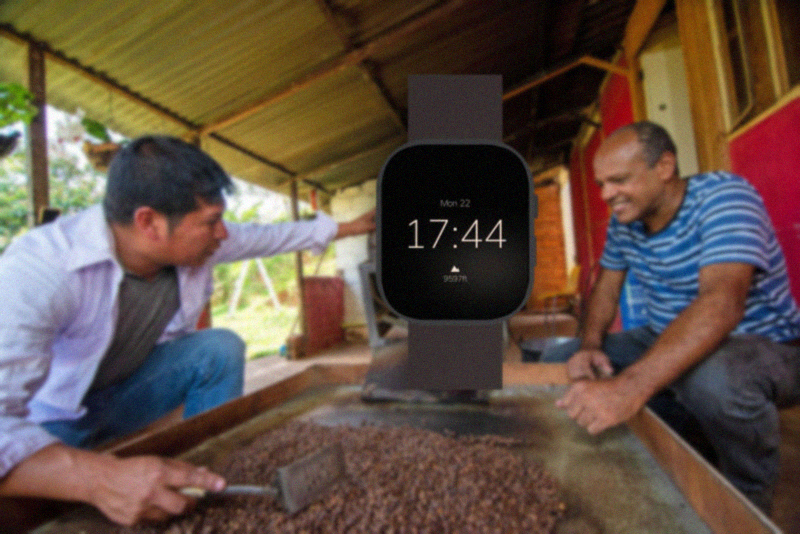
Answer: h=17 m=44
